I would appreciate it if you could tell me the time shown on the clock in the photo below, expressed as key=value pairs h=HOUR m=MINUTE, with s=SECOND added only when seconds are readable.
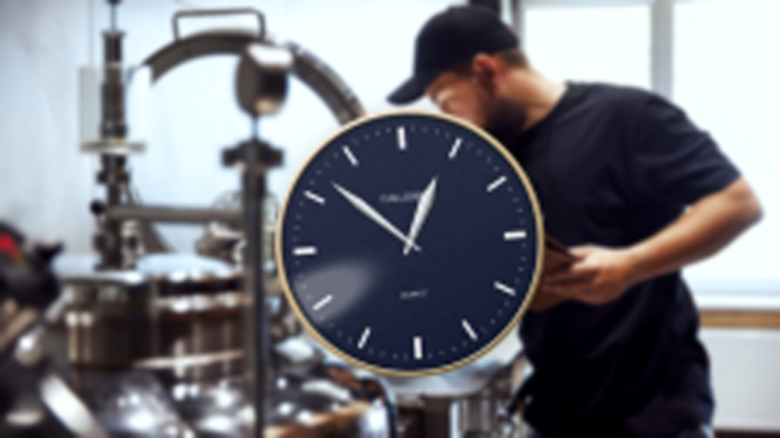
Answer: h=12 m=52
